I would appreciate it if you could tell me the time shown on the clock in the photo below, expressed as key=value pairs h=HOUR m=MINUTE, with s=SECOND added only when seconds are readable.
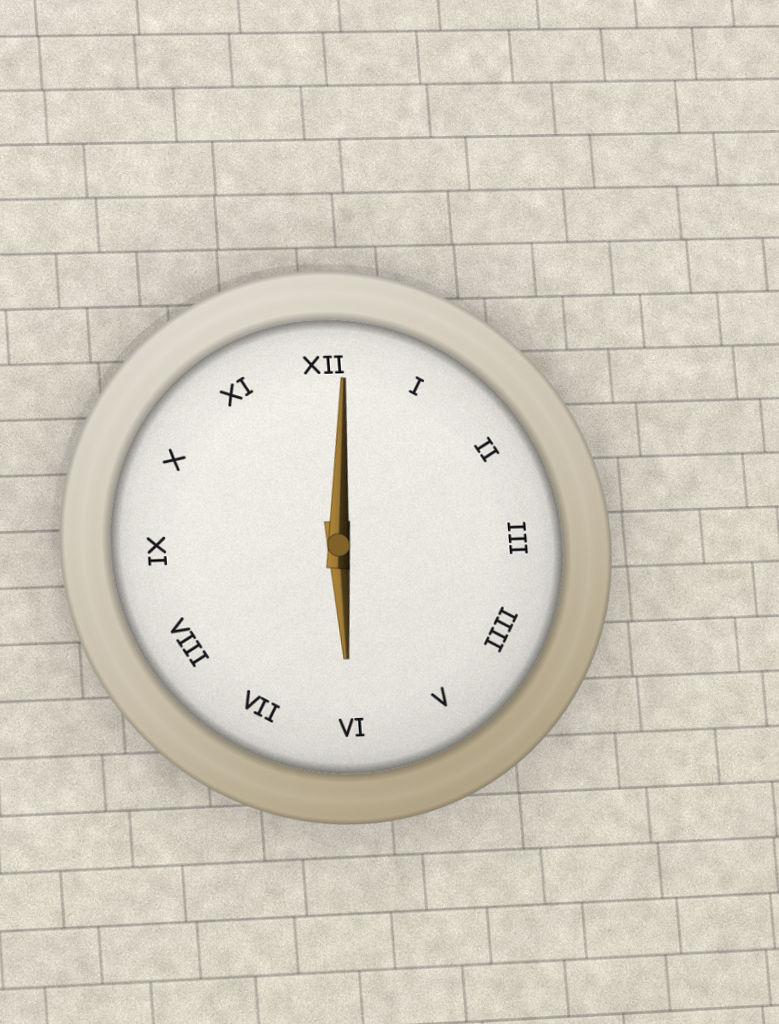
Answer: h=6 m=1
